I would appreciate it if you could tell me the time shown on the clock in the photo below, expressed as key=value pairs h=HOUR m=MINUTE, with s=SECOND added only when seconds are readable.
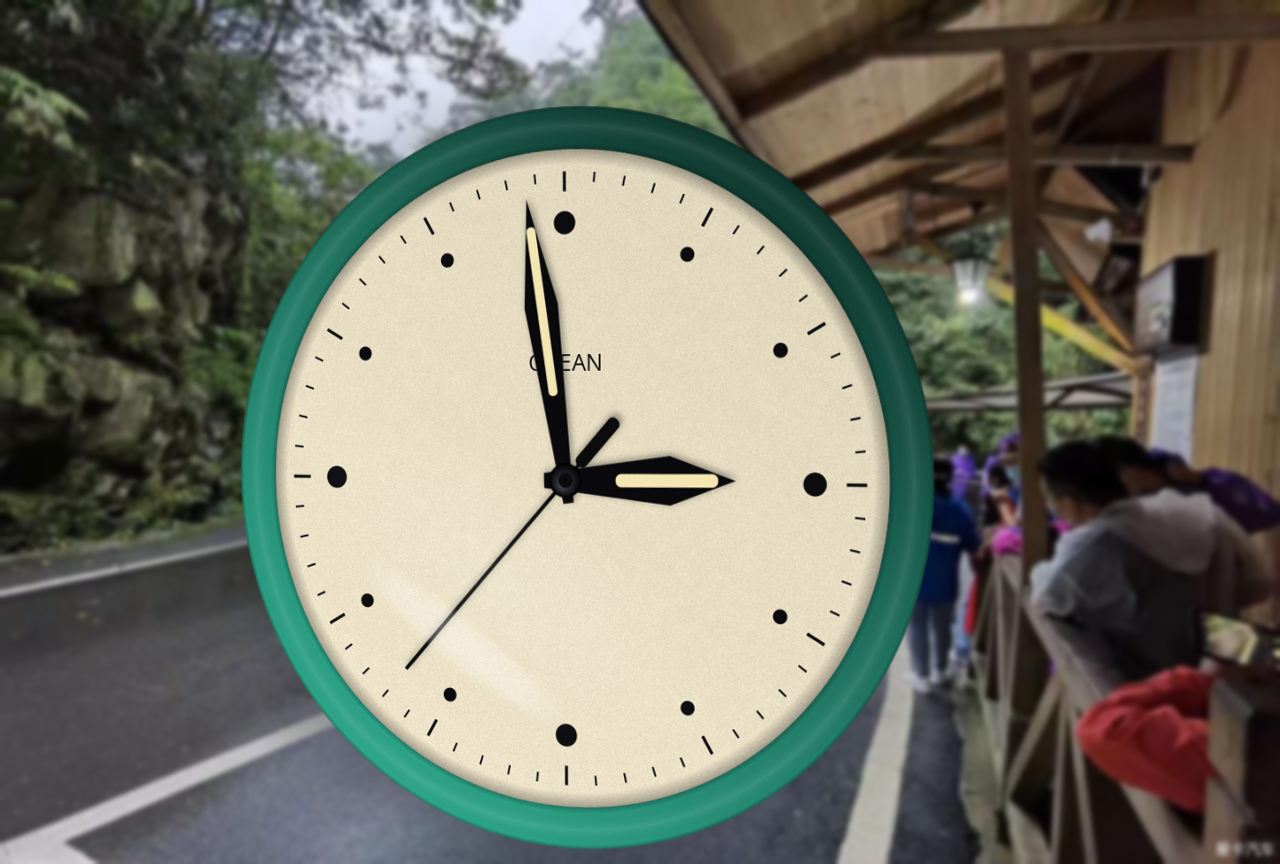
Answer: h=2 m=58 s=37
